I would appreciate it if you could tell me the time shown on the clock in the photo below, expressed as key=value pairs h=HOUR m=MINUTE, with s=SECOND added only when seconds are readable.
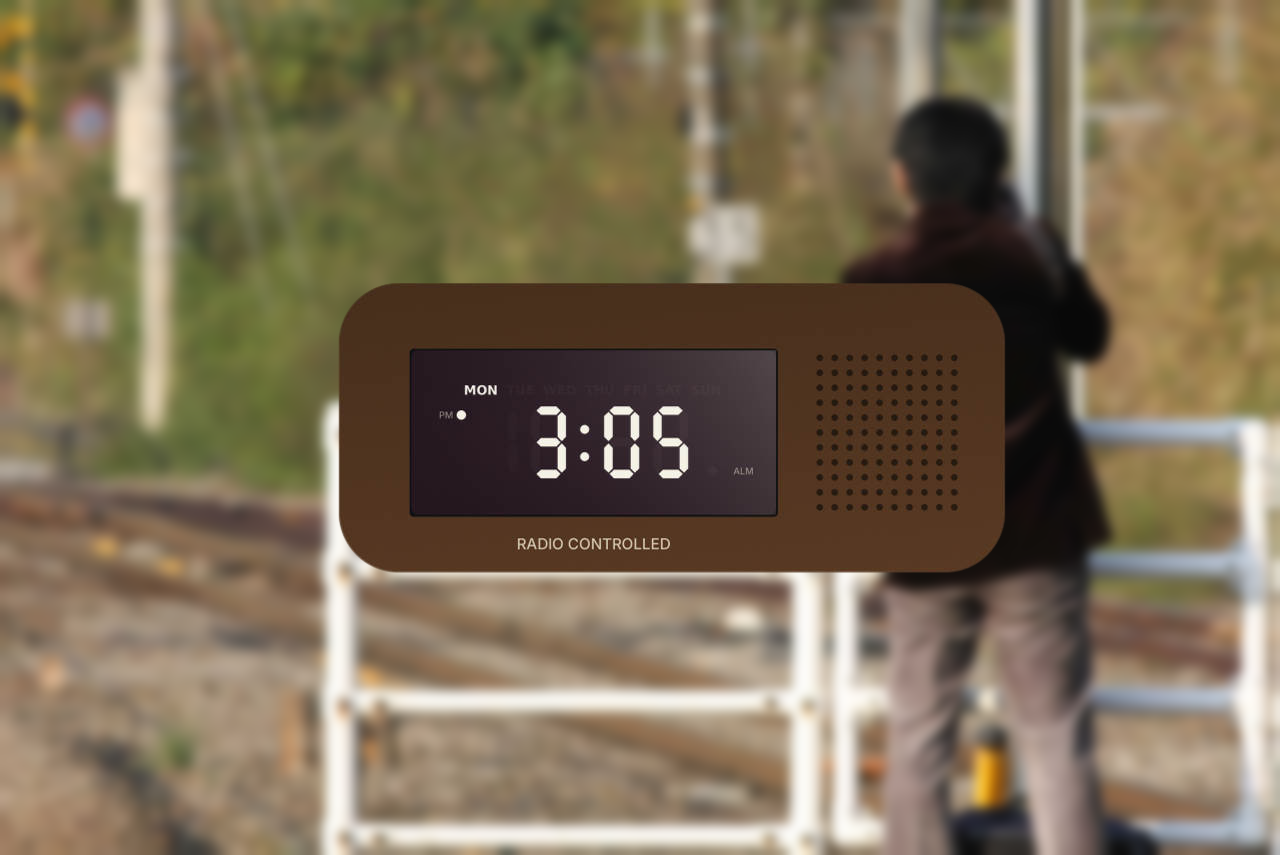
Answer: h=3 m=5
